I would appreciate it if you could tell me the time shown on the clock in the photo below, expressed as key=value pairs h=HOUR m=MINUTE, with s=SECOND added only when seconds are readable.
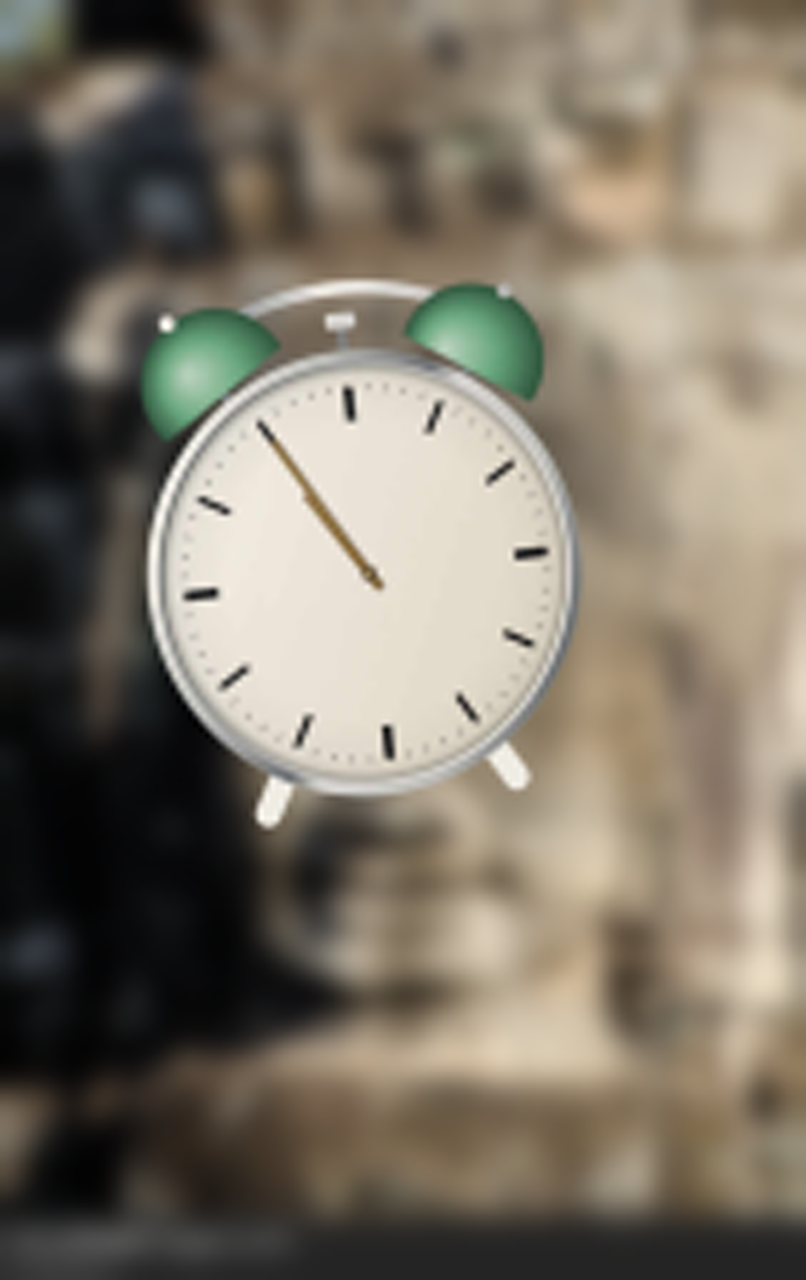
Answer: h=10 m=55
